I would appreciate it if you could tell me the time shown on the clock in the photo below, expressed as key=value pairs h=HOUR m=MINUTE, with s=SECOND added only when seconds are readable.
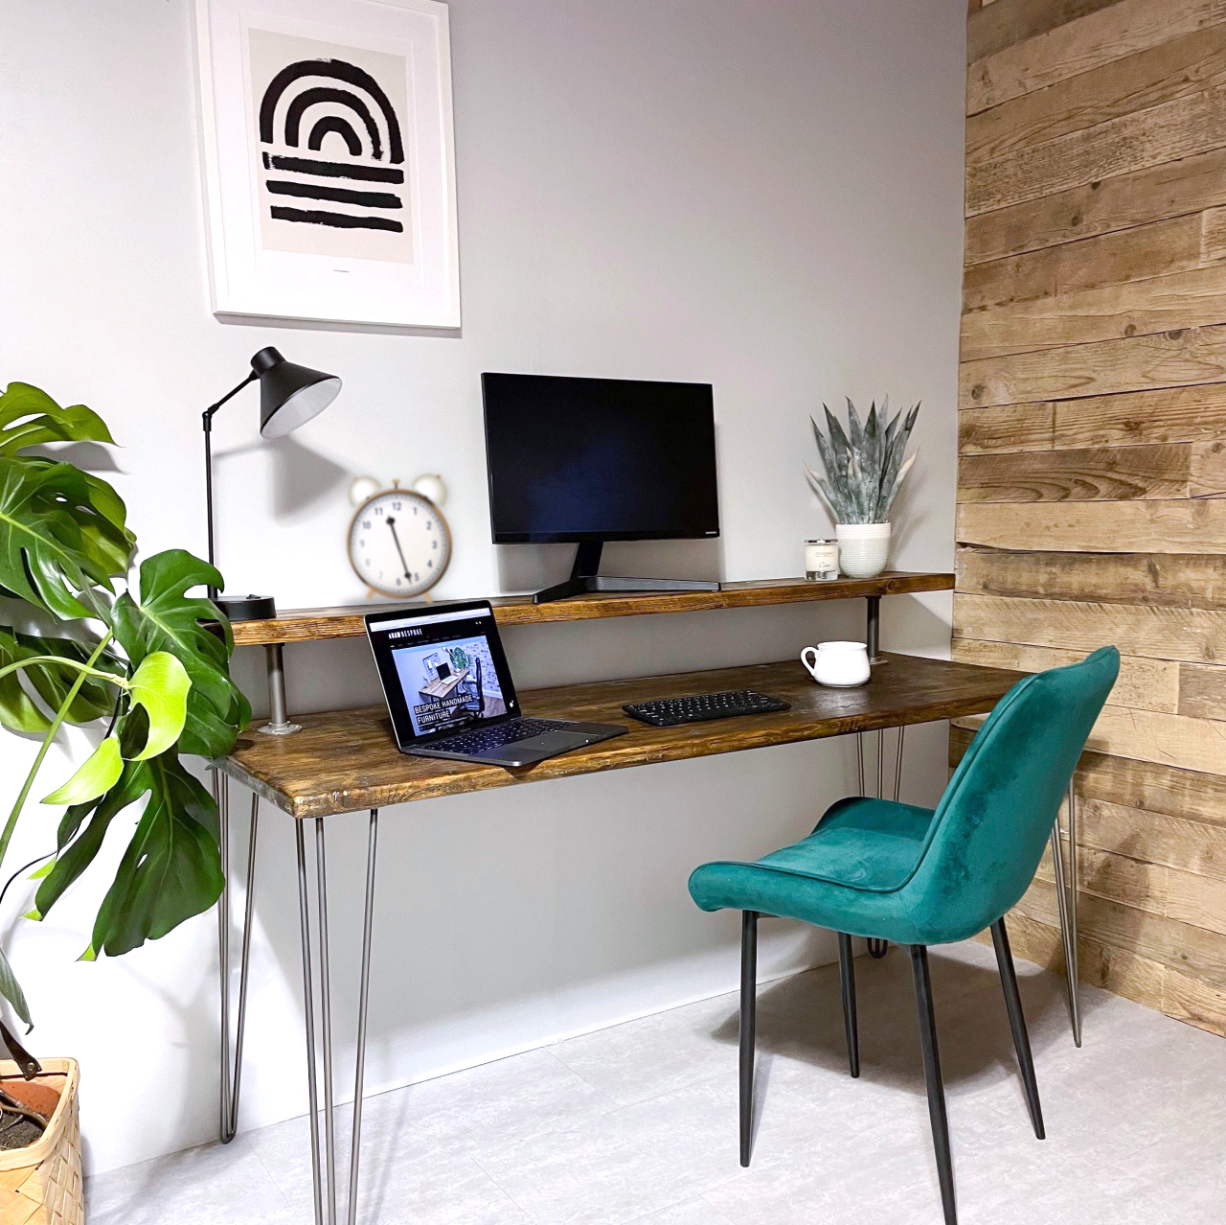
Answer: h=11 m=27
